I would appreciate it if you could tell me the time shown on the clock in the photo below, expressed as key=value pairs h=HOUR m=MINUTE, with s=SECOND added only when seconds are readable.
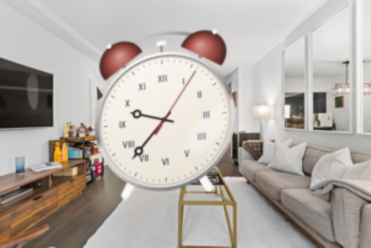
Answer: h=9 m=37 s=6
